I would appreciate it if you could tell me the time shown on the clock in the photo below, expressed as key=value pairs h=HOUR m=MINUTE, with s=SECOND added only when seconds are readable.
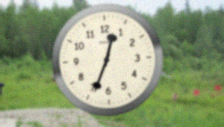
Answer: h=12 m=34
